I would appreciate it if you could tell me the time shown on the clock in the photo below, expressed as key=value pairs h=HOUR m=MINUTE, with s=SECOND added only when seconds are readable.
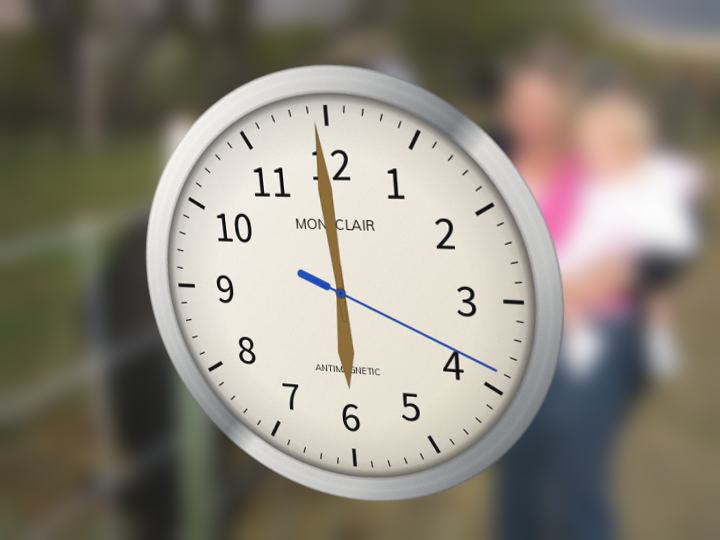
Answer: h=5 m=59 s=19
